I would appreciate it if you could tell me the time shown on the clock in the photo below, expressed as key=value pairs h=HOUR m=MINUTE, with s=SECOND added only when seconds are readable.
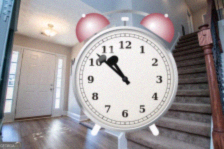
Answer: h=10 m=52
